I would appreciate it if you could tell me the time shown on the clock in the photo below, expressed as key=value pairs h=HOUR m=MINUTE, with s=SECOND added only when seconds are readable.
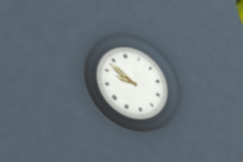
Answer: h=9 m=53
